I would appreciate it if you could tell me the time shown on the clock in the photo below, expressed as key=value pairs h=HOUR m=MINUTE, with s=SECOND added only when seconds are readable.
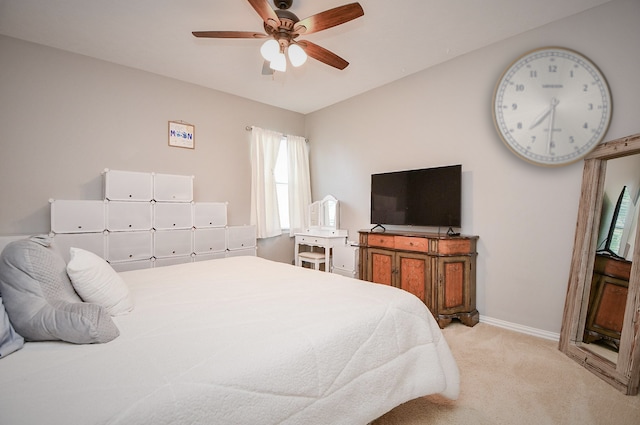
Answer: h=7 m=31
